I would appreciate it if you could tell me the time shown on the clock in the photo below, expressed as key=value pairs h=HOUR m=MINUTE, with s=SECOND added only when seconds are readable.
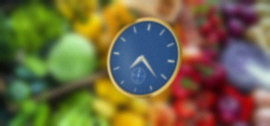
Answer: h=7 m=22
